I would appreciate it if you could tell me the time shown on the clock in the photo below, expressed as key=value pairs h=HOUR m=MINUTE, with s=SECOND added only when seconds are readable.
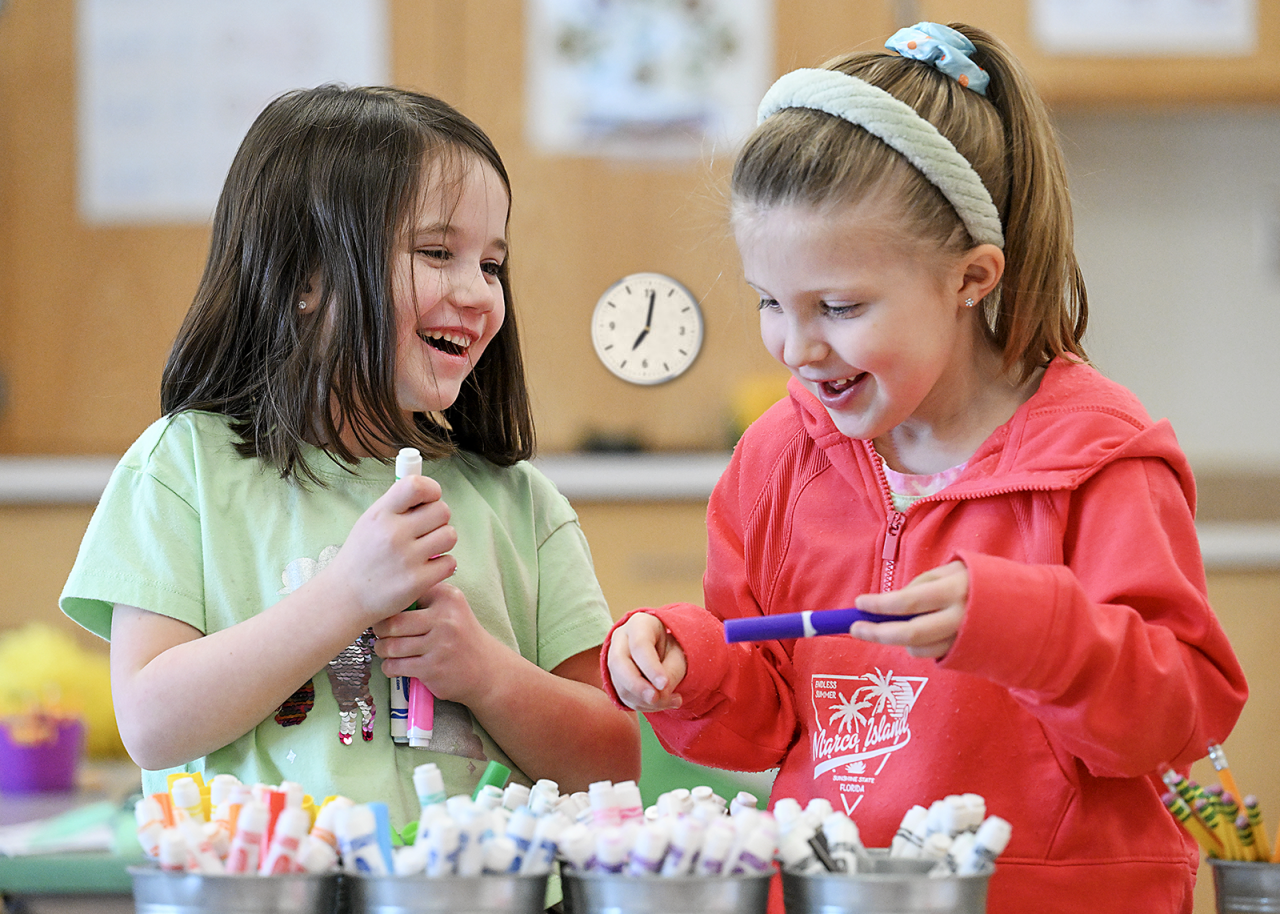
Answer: h=7 m=1
